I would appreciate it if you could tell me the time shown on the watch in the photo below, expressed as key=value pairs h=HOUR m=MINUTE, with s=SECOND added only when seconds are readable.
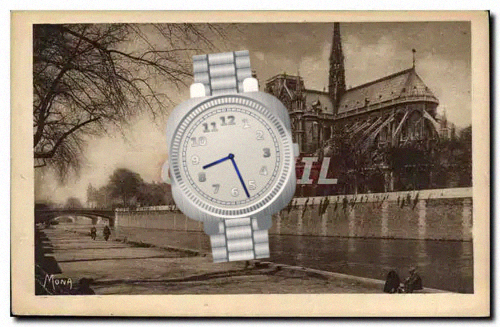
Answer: h=8 m=27
